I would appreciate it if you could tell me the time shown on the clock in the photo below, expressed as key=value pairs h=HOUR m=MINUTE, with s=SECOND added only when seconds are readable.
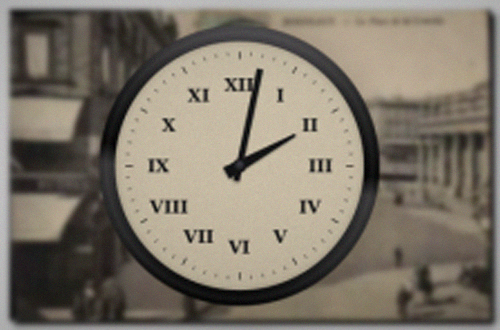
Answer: h=2 m=2
